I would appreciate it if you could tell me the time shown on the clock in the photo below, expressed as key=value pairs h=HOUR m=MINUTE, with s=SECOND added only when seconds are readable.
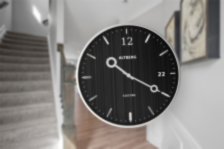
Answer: h=10 m=20
